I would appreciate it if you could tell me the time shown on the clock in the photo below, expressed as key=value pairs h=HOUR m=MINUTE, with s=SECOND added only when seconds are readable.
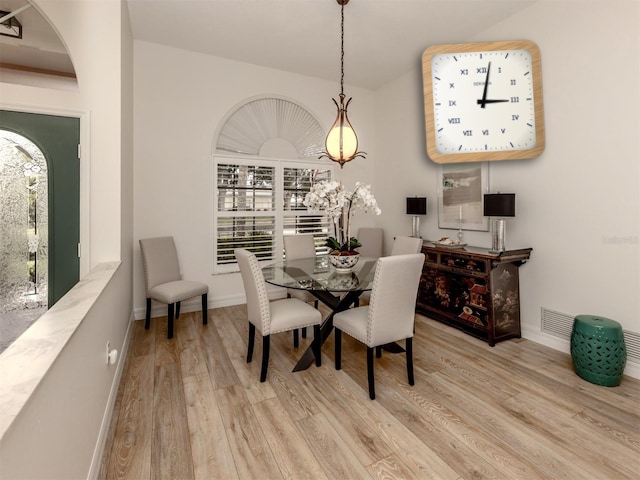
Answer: h=3 m=2
